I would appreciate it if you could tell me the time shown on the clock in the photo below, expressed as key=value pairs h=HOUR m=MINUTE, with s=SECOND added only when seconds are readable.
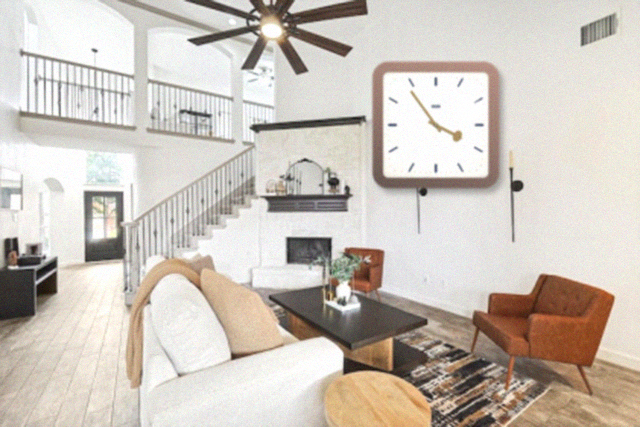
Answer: h=3 m=54
